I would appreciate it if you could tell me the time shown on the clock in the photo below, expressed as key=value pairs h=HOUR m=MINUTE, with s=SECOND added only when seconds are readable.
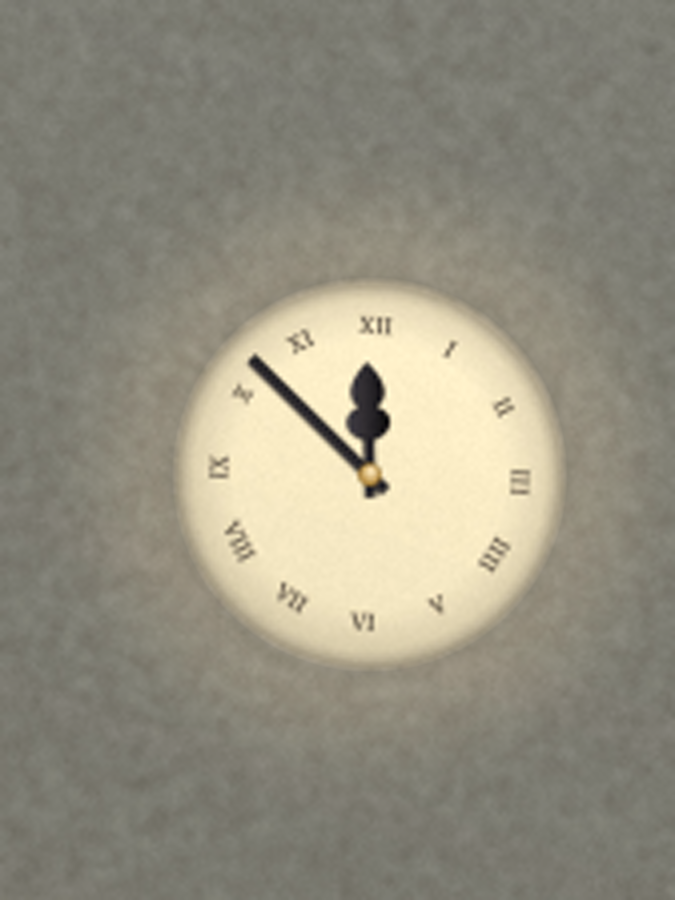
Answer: h=11 m=52
